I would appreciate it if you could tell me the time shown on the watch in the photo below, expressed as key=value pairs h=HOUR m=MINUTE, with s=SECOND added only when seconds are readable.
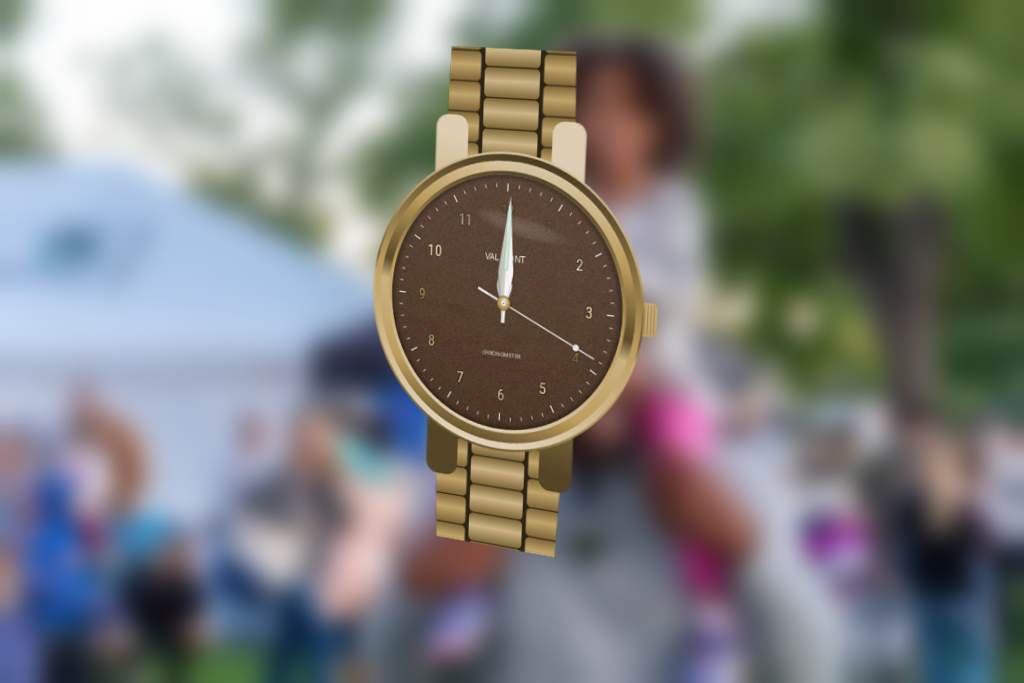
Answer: h=12 m=0 s=19
